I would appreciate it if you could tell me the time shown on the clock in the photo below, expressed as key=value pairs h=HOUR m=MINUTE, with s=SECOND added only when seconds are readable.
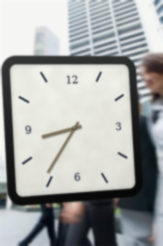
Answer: h=8 m=36
